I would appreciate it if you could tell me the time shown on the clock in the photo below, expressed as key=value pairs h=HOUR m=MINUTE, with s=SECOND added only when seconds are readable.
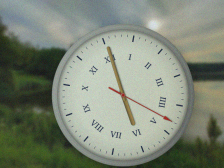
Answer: h=6 m=0 s=23
